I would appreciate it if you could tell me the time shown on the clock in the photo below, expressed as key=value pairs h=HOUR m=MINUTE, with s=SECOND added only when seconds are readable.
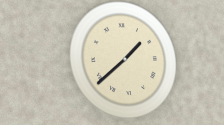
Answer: h=1 m=39
